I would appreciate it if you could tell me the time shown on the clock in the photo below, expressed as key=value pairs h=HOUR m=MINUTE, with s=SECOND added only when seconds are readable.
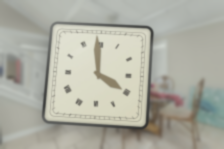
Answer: h=3 m=59
